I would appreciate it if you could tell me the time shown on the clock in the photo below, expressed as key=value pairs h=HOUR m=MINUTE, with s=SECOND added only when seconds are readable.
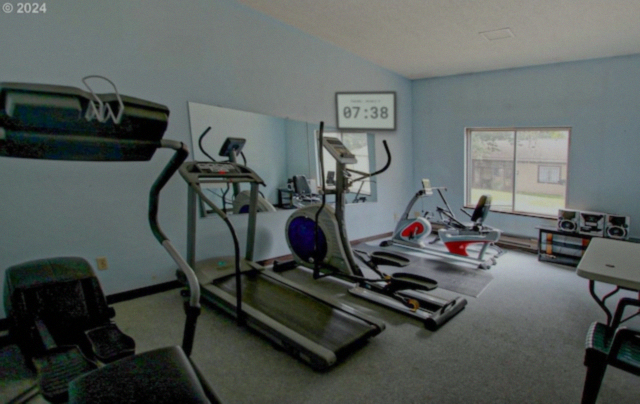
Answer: h=7 m=38
